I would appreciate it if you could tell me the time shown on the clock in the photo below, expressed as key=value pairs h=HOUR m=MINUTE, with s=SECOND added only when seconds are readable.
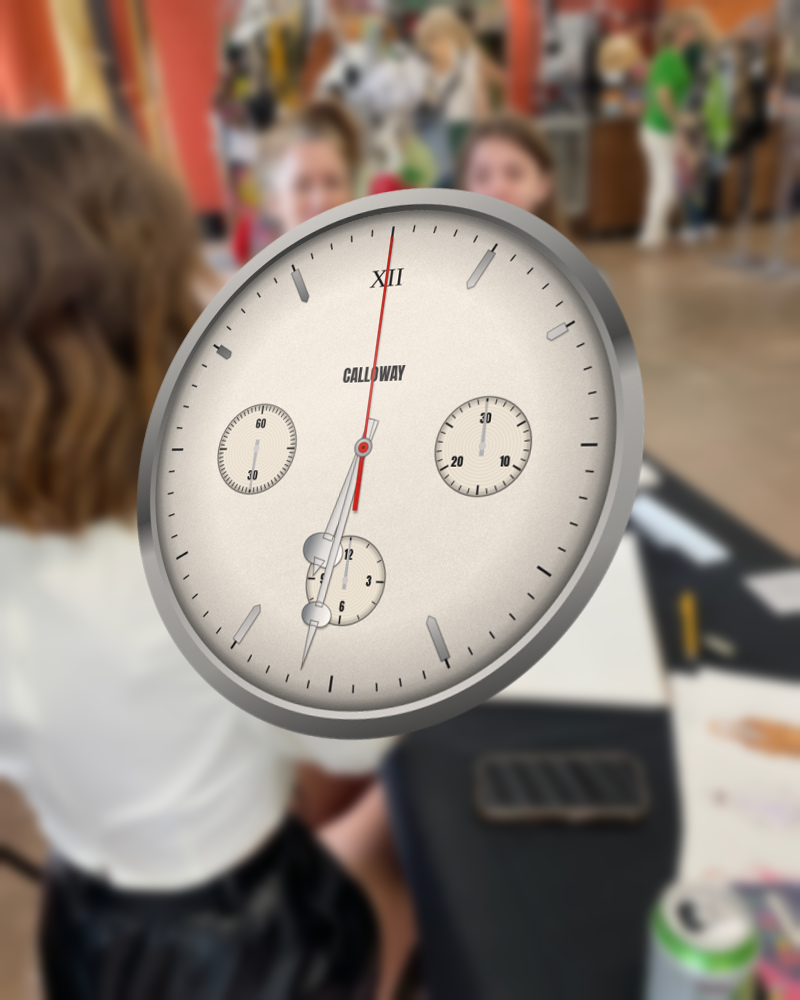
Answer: h=6 m=31 s=30
